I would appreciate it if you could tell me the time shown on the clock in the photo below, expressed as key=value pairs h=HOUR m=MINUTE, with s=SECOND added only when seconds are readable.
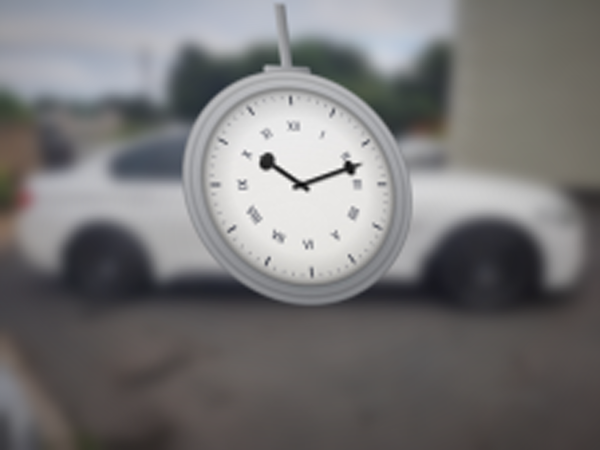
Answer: h=10 m=12
